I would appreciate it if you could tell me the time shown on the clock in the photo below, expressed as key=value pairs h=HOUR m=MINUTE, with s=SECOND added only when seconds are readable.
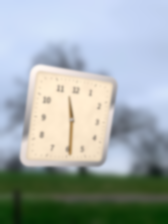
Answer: h=11 m=29
